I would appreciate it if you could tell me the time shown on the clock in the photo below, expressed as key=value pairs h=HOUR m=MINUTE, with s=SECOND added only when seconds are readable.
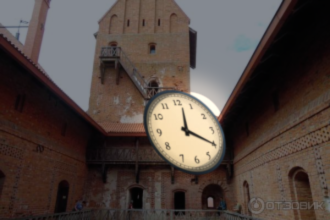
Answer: h=12 m=20
